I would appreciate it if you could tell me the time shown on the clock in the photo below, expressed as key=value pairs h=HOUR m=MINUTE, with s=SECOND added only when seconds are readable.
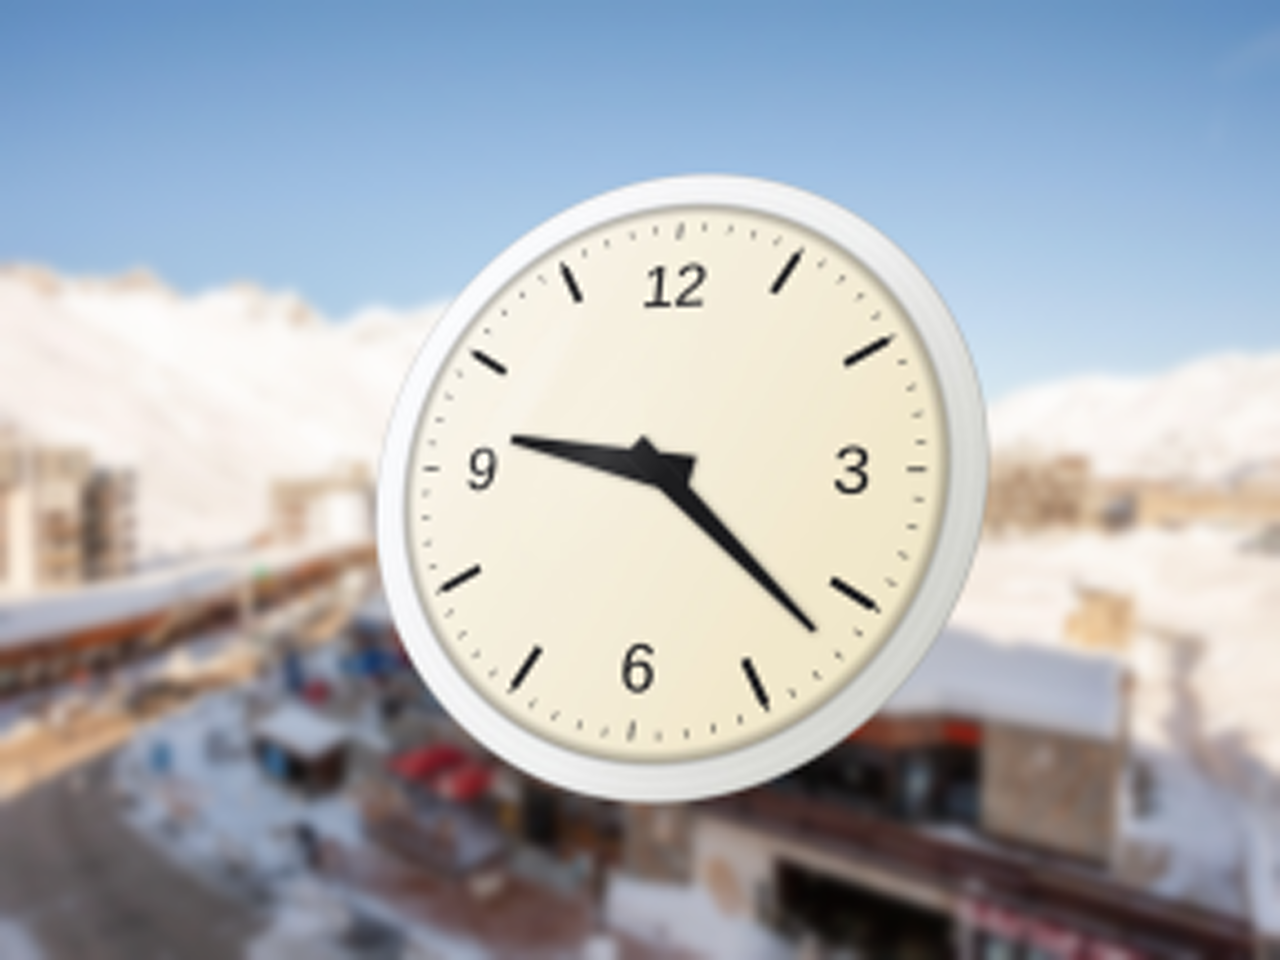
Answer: h=9 m=22
